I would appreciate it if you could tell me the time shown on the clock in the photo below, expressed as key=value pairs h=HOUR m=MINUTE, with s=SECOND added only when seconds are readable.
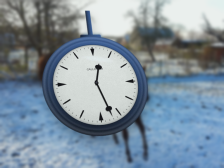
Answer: h=12 m=27
